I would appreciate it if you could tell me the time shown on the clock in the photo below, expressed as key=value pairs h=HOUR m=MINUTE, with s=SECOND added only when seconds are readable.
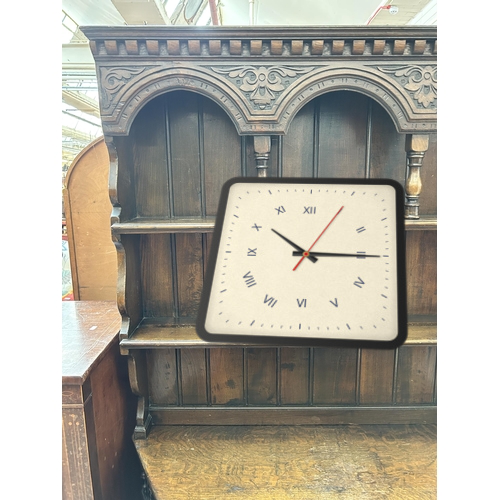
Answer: h=10 m=15 s=5
